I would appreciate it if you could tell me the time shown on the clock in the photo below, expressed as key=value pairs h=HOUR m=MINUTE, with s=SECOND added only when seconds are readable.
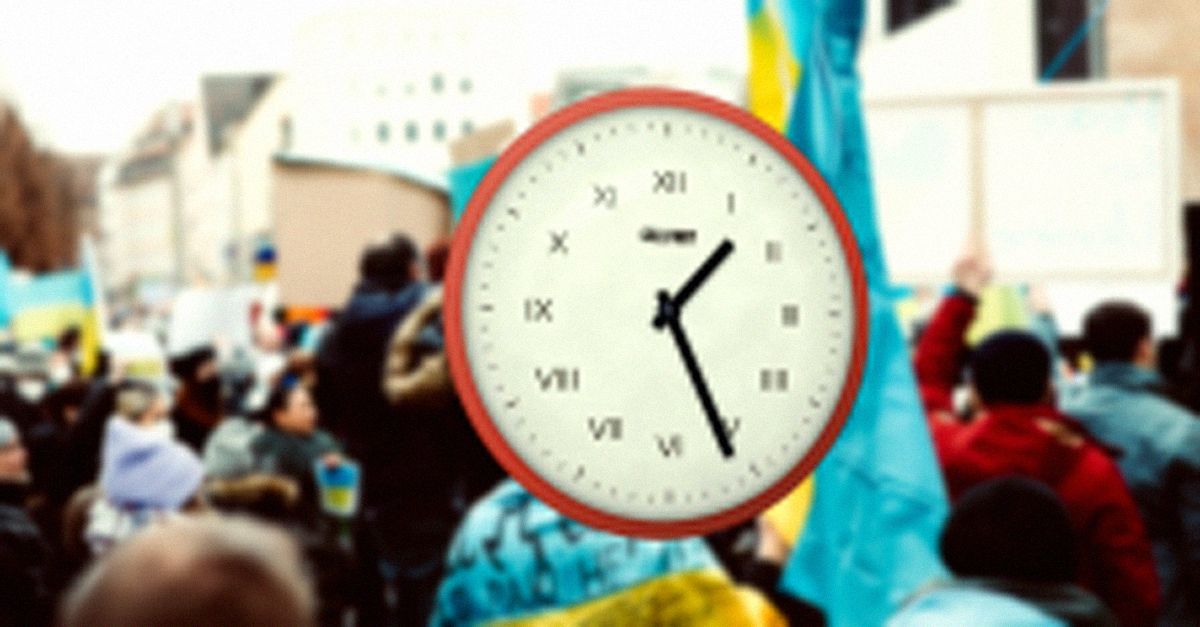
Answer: h=1 m=26
